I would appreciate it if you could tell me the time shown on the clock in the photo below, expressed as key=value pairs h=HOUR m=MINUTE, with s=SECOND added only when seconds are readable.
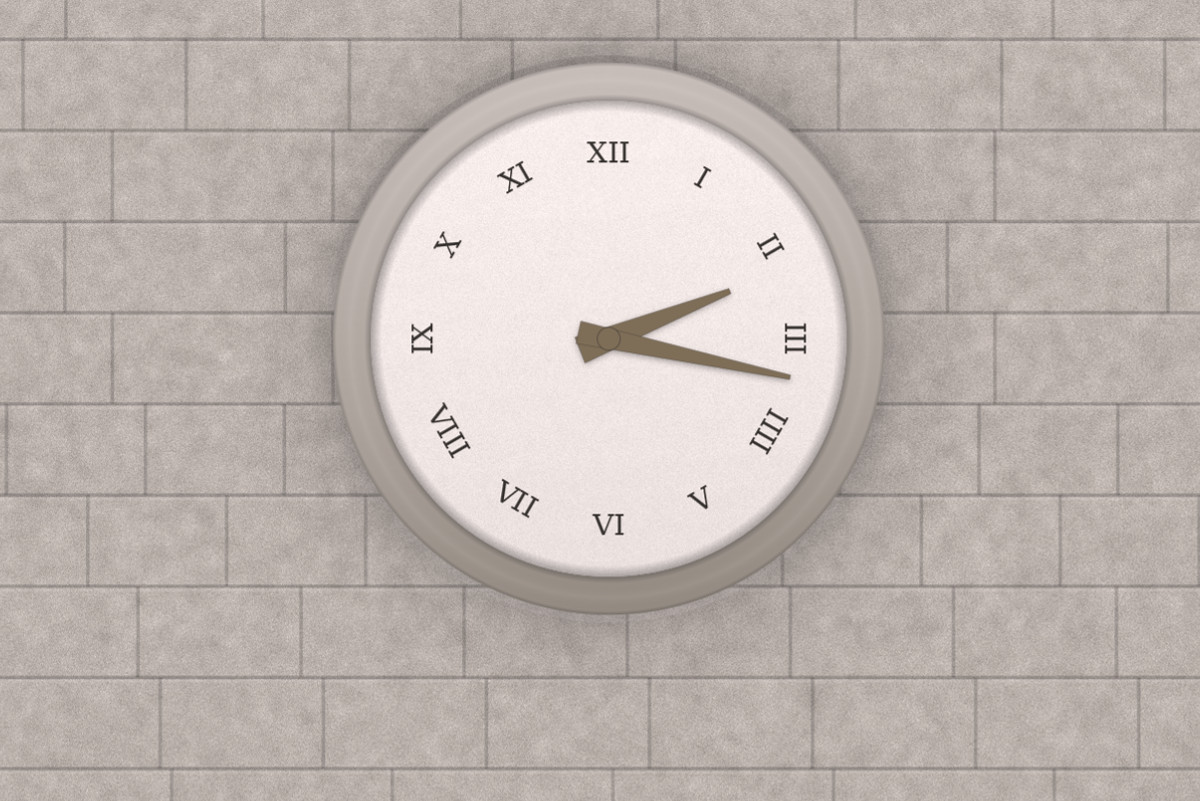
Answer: h=2 m=17
